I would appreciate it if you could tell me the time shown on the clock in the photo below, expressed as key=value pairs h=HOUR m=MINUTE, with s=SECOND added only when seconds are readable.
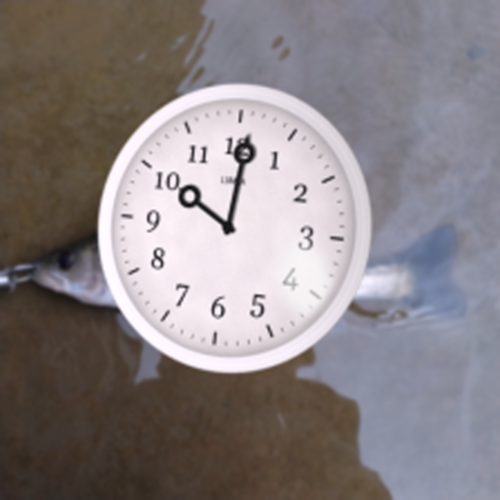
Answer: h=10 m=1
